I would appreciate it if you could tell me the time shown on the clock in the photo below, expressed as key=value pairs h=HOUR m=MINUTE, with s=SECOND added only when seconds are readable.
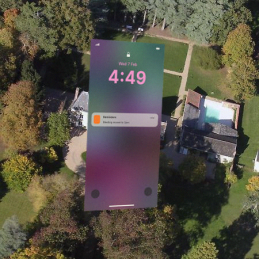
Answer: h=4 m=49
